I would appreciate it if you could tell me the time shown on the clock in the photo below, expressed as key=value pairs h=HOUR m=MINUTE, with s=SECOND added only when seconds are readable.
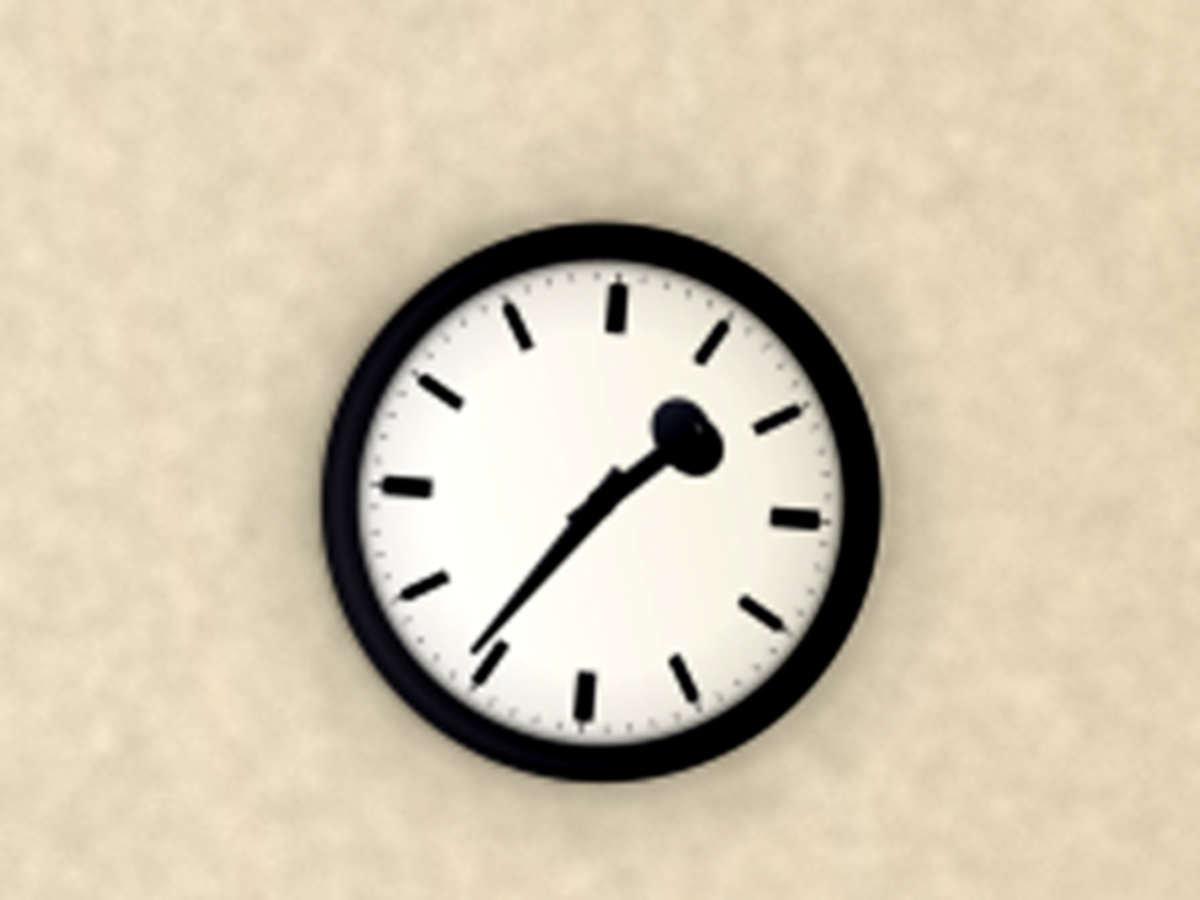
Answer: h=1 m=36
